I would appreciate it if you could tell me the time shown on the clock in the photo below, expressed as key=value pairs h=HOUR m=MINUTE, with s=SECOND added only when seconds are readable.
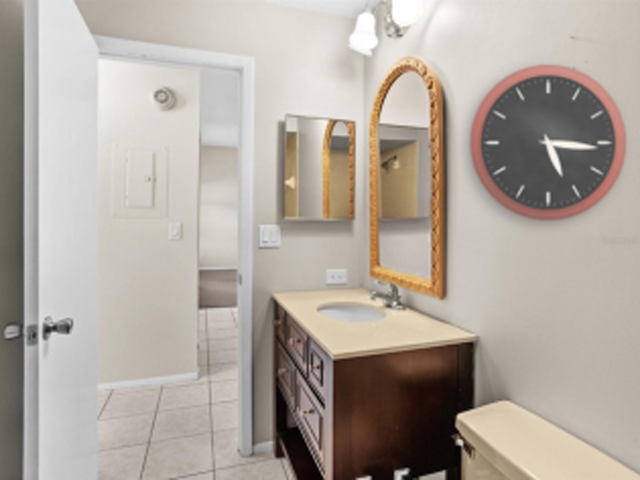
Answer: h=5 m=16
